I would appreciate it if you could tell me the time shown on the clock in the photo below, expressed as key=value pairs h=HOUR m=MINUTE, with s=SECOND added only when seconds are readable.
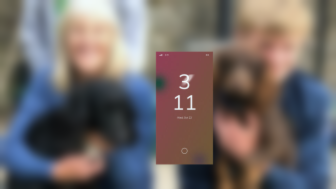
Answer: h=3 m=11
